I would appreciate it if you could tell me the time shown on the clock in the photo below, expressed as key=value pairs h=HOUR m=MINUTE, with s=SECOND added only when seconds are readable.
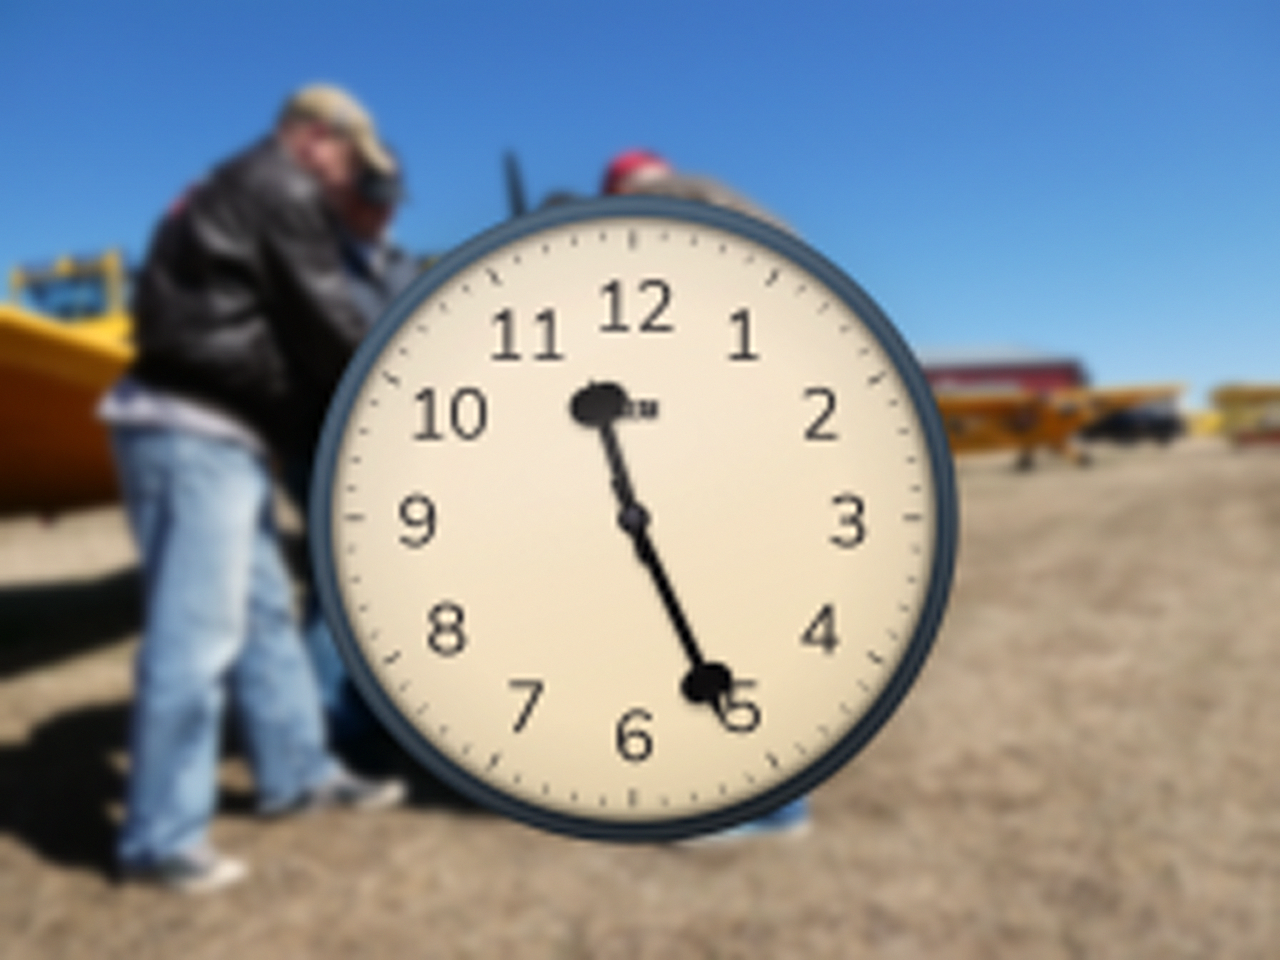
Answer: h=11 m=26
